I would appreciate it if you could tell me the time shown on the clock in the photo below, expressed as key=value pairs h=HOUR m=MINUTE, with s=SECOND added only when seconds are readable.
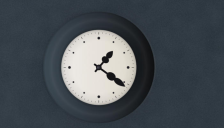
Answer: h=1 m=21
